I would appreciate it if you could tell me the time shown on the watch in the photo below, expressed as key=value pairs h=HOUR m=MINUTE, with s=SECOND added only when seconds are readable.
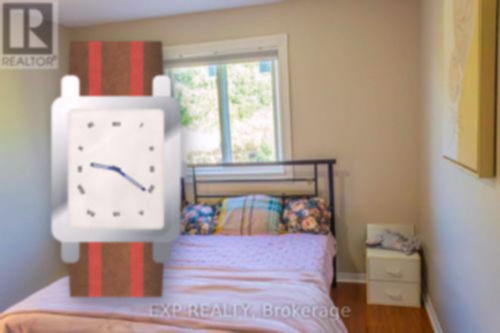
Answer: h=9 m=21
